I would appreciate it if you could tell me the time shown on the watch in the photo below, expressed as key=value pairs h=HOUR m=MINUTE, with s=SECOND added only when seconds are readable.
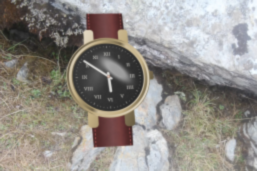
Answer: h=5 m=51
